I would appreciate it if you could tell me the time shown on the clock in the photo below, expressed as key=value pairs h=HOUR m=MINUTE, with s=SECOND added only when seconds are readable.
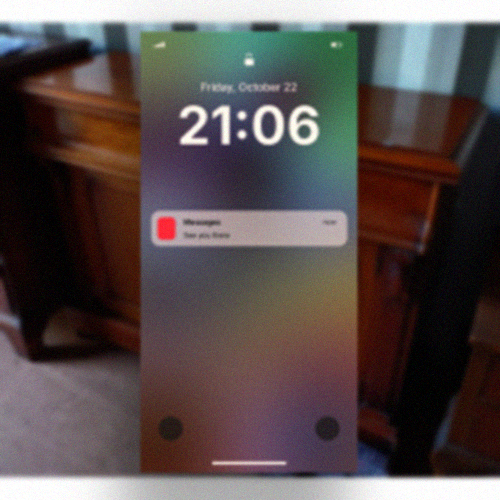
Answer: h=21 m=6
